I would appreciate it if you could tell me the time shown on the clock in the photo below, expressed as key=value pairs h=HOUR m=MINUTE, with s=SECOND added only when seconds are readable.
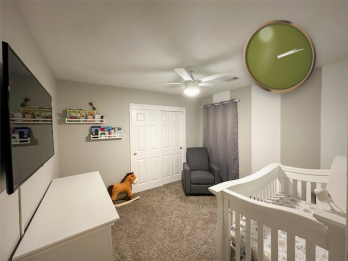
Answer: h=2 m=12
